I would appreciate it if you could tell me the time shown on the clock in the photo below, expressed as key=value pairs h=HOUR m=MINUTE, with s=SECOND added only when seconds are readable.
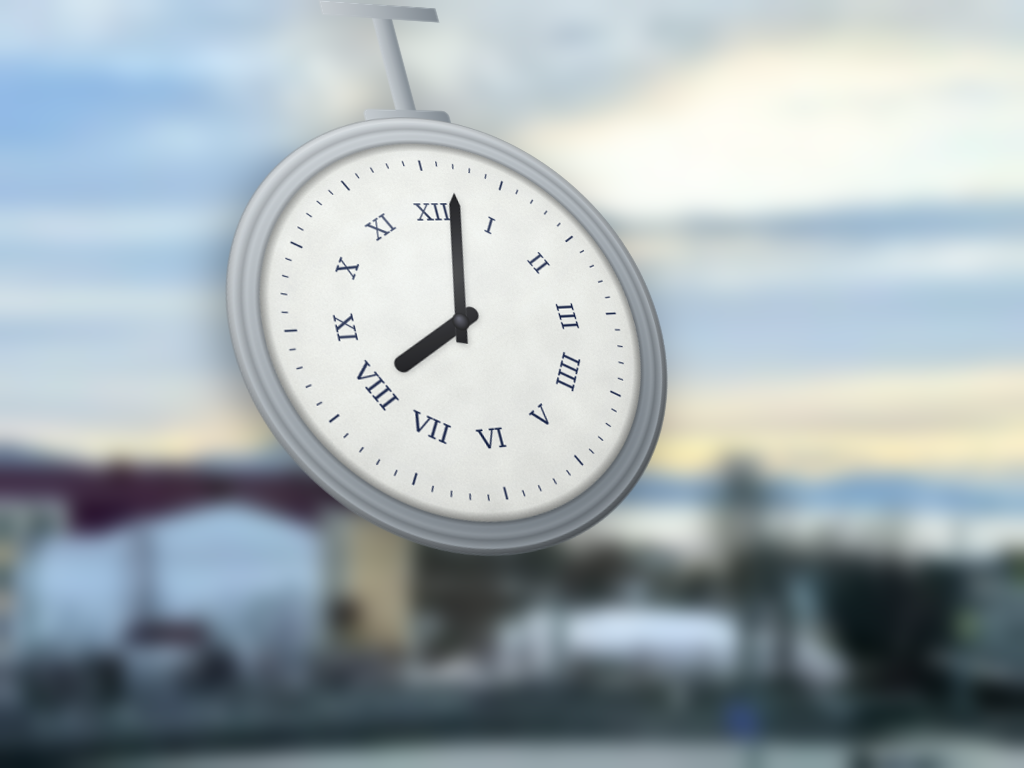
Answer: h=8 m=2
